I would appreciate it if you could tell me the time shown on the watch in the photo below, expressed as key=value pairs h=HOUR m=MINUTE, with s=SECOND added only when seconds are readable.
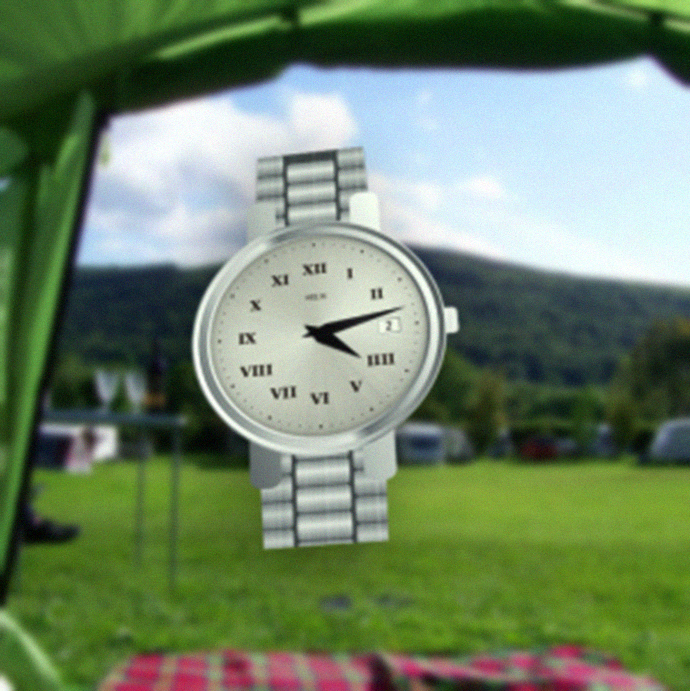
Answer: h=4 m=13
